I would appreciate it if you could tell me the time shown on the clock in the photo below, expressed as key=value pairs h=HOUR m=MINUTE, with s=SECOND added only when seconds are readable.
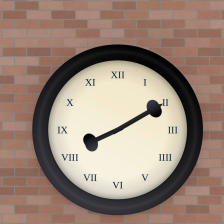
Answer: h=8 m=10
